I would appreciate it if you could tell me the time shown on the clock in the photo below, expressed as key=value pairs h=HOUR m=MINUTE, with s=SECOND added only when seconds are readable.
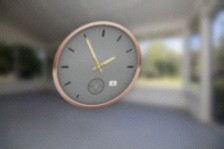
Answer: h=1 m=55
